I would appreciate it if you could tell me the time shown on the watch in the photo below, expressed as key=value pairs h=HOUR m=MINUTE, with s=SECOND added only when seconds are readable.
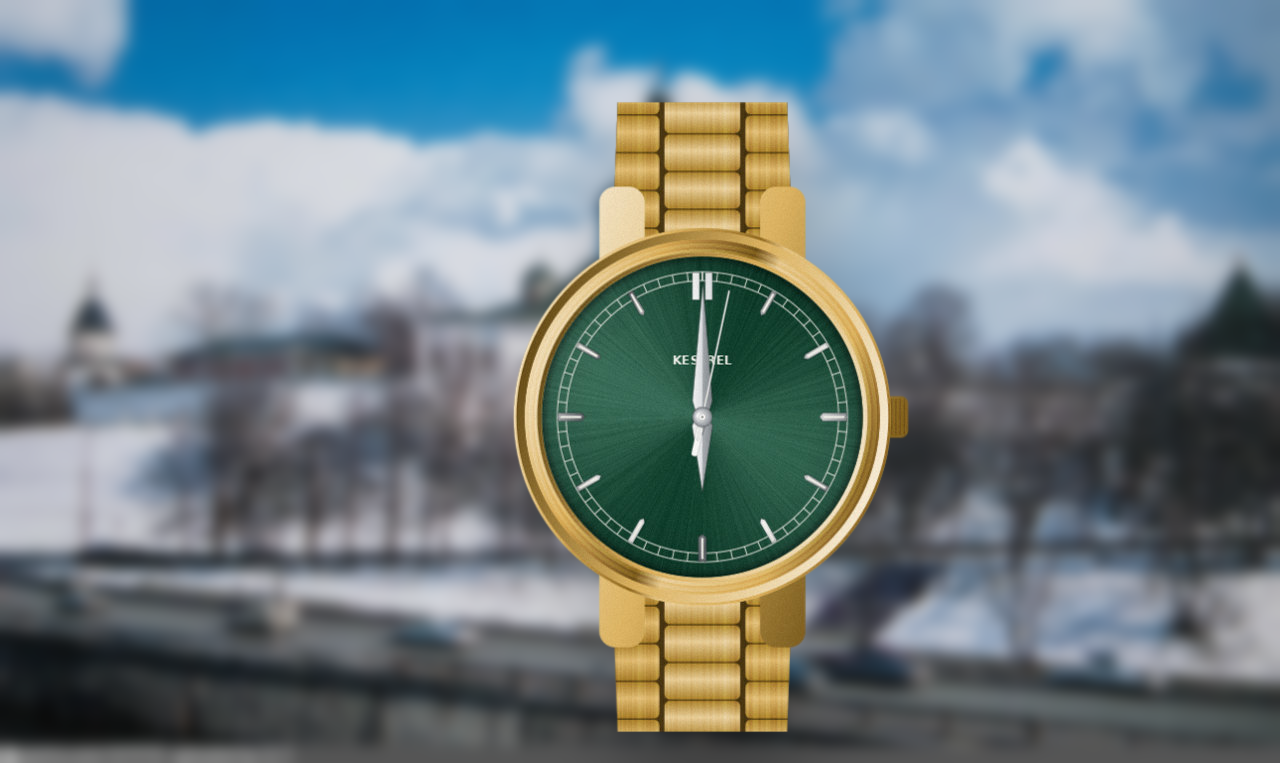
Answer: h=6 m=0 s=2
